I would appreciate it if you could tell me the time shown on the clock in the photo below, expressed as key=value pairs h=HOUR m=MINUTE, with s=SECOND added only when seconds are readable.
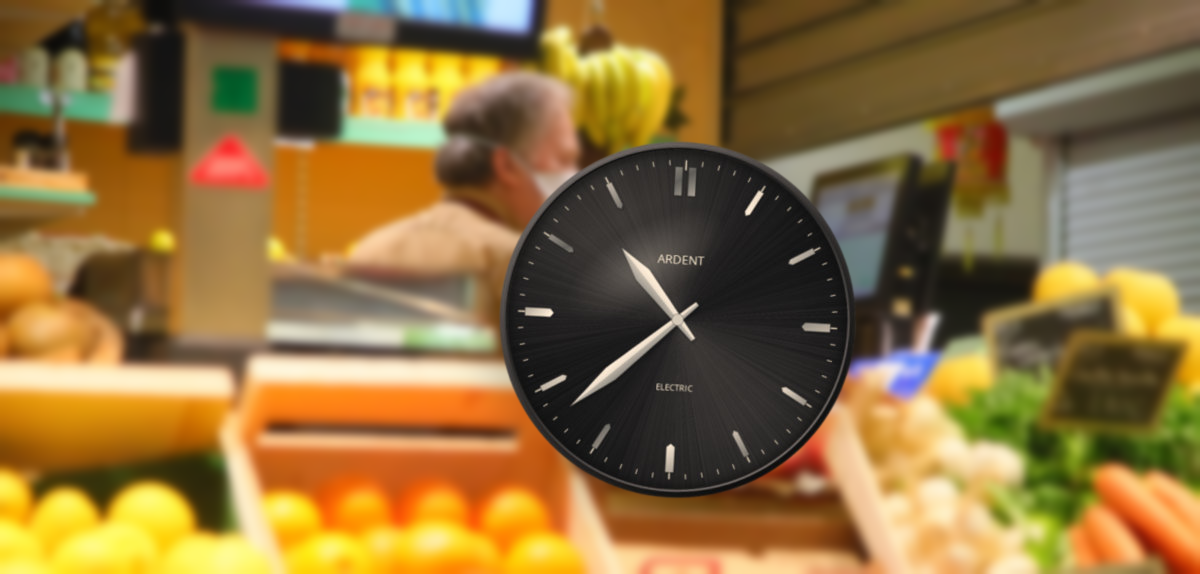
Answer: h=10 m=38
